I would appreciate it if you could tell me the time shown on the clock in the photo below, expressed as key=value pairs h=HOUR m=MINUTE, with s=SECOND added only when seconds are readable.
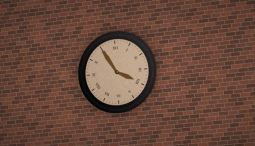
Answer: h=3 m=55
